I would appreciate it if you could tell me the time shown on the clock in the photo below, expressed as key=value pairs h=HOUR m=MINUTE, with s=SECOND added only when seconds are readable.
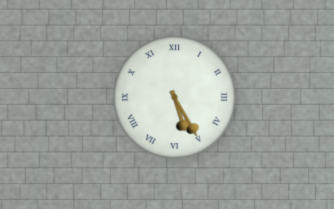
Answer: h=5 m=25
